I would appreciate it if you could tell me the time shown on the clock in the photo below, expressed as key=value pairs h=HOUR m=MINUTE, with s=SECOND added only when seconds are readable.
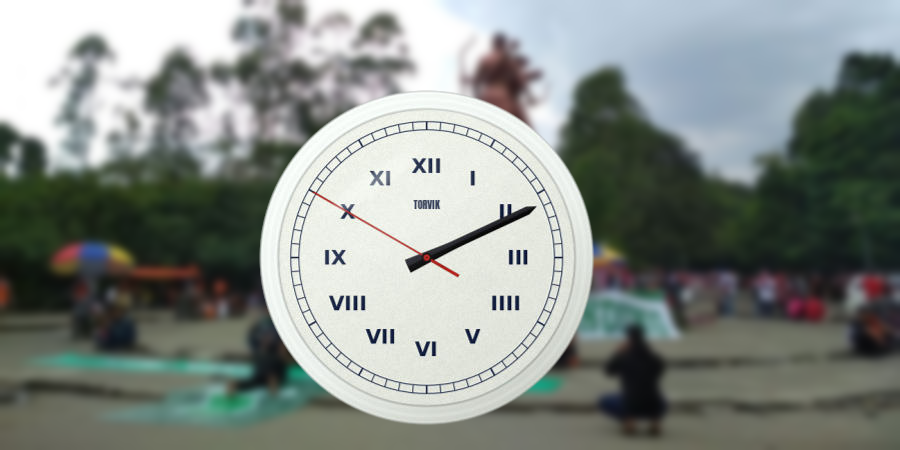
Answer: h=2 m=10 s=50
